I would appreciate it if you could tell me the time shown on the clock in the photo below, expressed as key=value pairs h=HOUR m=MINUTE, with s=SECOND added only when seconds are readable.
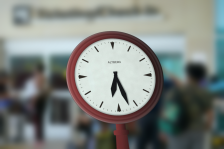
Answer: h=6 m=27
